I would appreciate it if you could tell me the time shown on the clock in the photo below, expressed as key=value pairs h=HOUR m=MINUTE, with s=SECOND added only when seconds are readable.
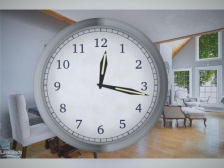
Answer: h=12 m=17
